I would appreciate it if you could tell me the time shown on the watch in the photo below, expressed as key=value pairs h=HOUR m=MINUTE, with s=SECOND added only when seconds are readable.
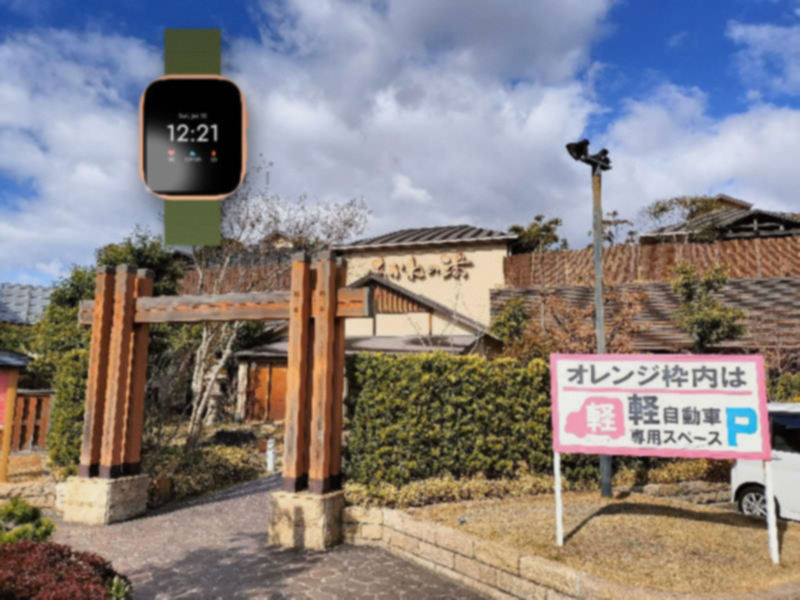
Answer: h=12 m=21
